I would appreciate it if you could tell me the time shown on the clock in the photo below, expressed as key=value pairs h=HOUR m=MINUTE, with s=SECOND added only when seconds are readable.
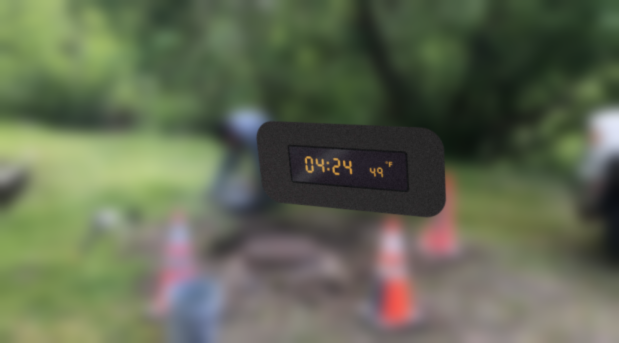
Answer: h=4 m=24
